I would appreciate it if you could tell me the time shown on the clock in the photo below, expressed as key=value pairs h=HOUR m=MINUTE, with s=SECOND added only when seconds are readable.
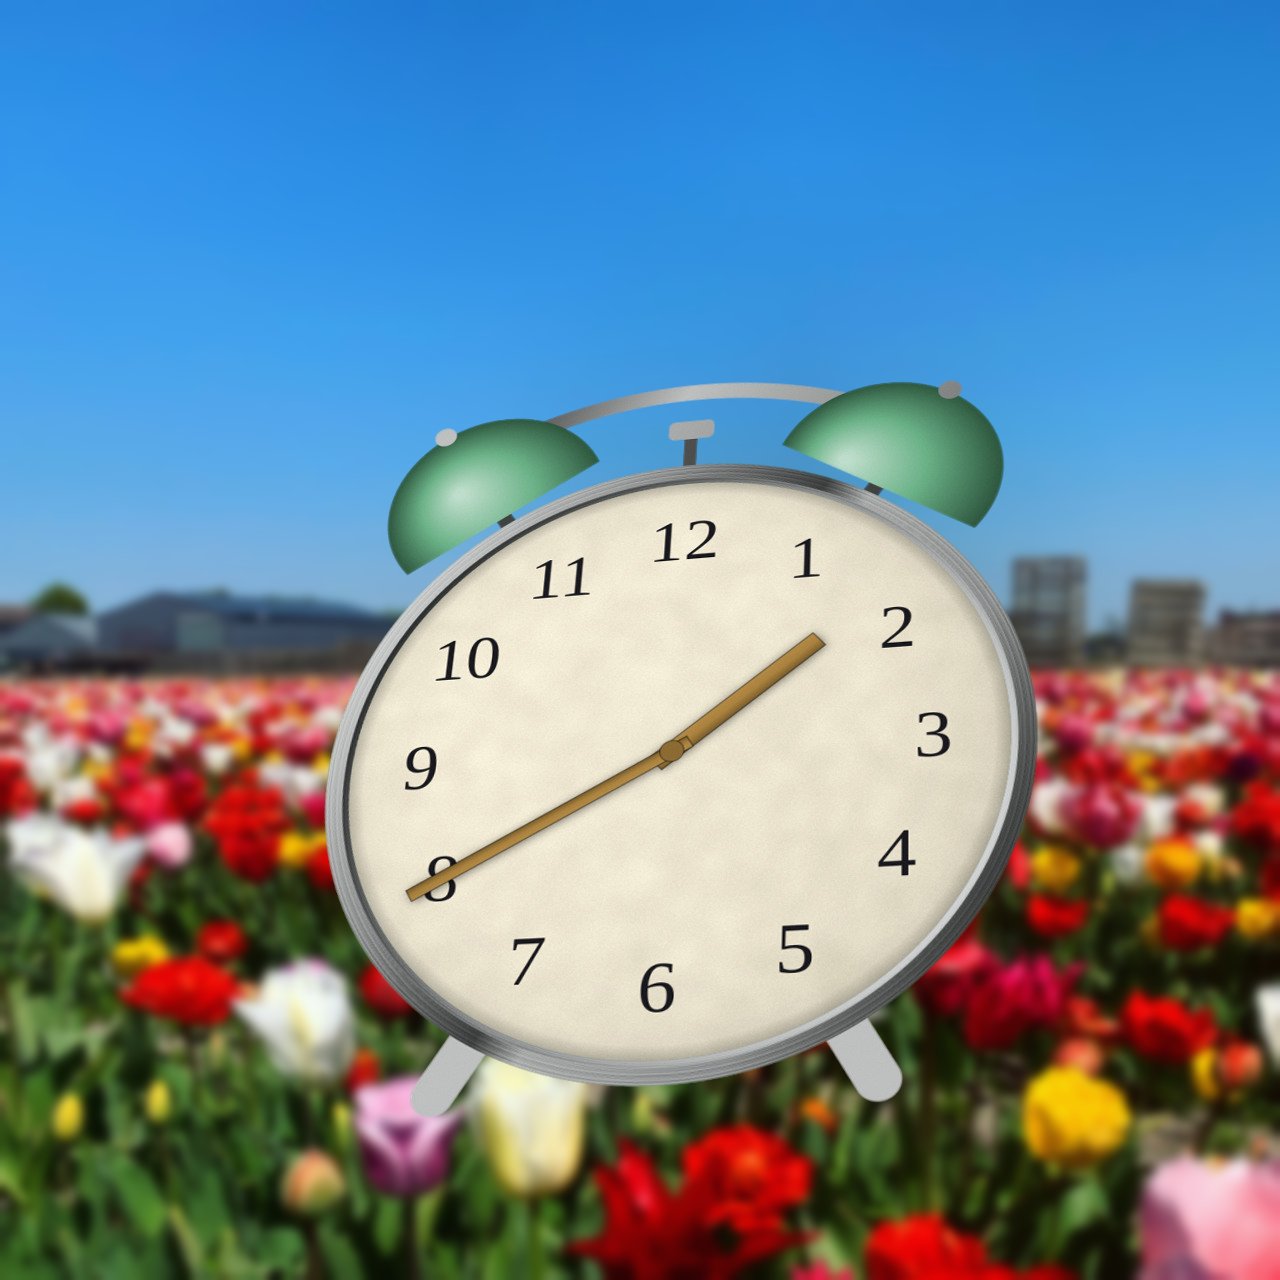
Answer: h=1 m=40
